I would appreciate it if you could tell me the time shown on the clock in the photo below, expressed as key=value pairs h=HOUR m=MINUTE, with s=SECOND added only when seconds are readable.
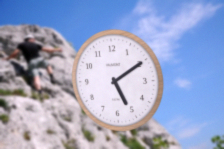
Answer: h=5 m=10
